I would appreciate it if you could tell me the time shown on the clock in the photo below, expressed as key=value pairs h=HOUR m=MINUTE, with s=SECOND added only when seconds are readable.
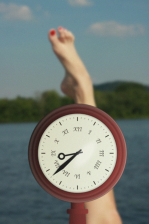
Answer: h=8 m=38
